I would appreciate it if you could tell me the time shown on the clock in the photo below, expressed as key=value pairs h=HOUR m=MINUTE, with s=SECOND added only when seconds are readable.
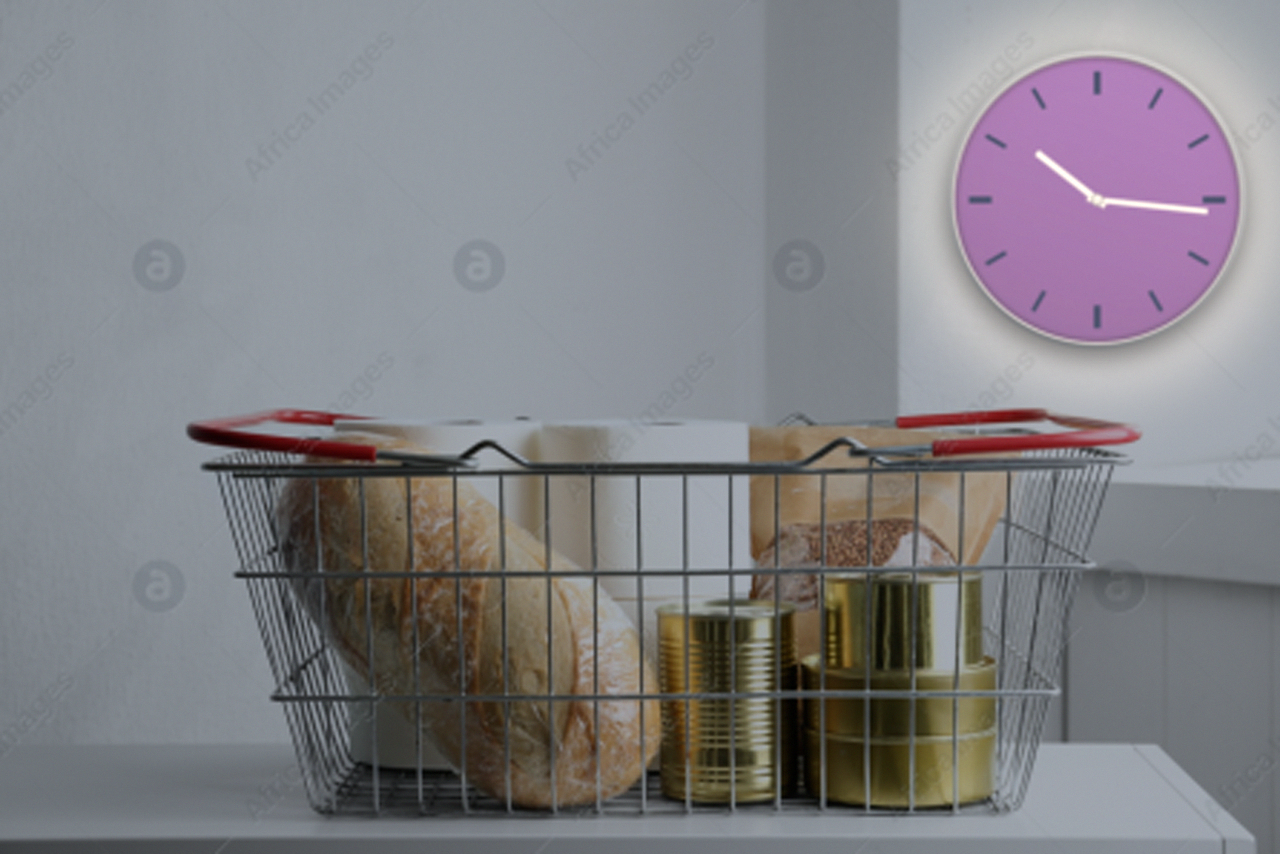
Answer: h=10 m=16
